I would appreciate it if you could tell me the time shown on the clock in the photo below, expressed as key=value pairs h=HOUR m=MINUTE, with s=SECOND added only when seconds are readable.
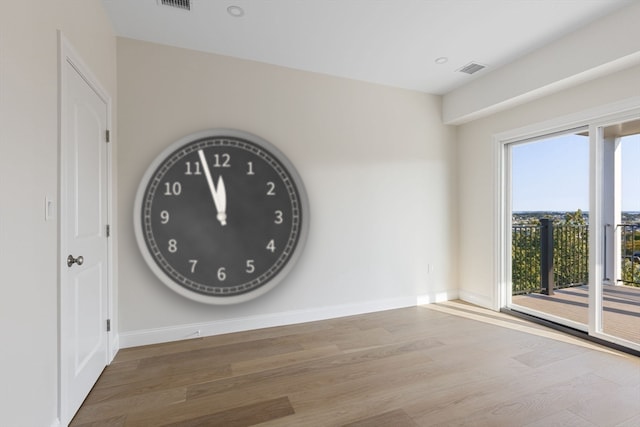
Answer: h=11 m=57
